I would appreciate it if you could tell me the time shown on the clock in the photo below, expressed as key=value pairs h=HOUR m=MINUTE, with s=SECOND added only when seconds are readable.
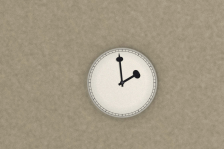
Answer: h=1 m=59
